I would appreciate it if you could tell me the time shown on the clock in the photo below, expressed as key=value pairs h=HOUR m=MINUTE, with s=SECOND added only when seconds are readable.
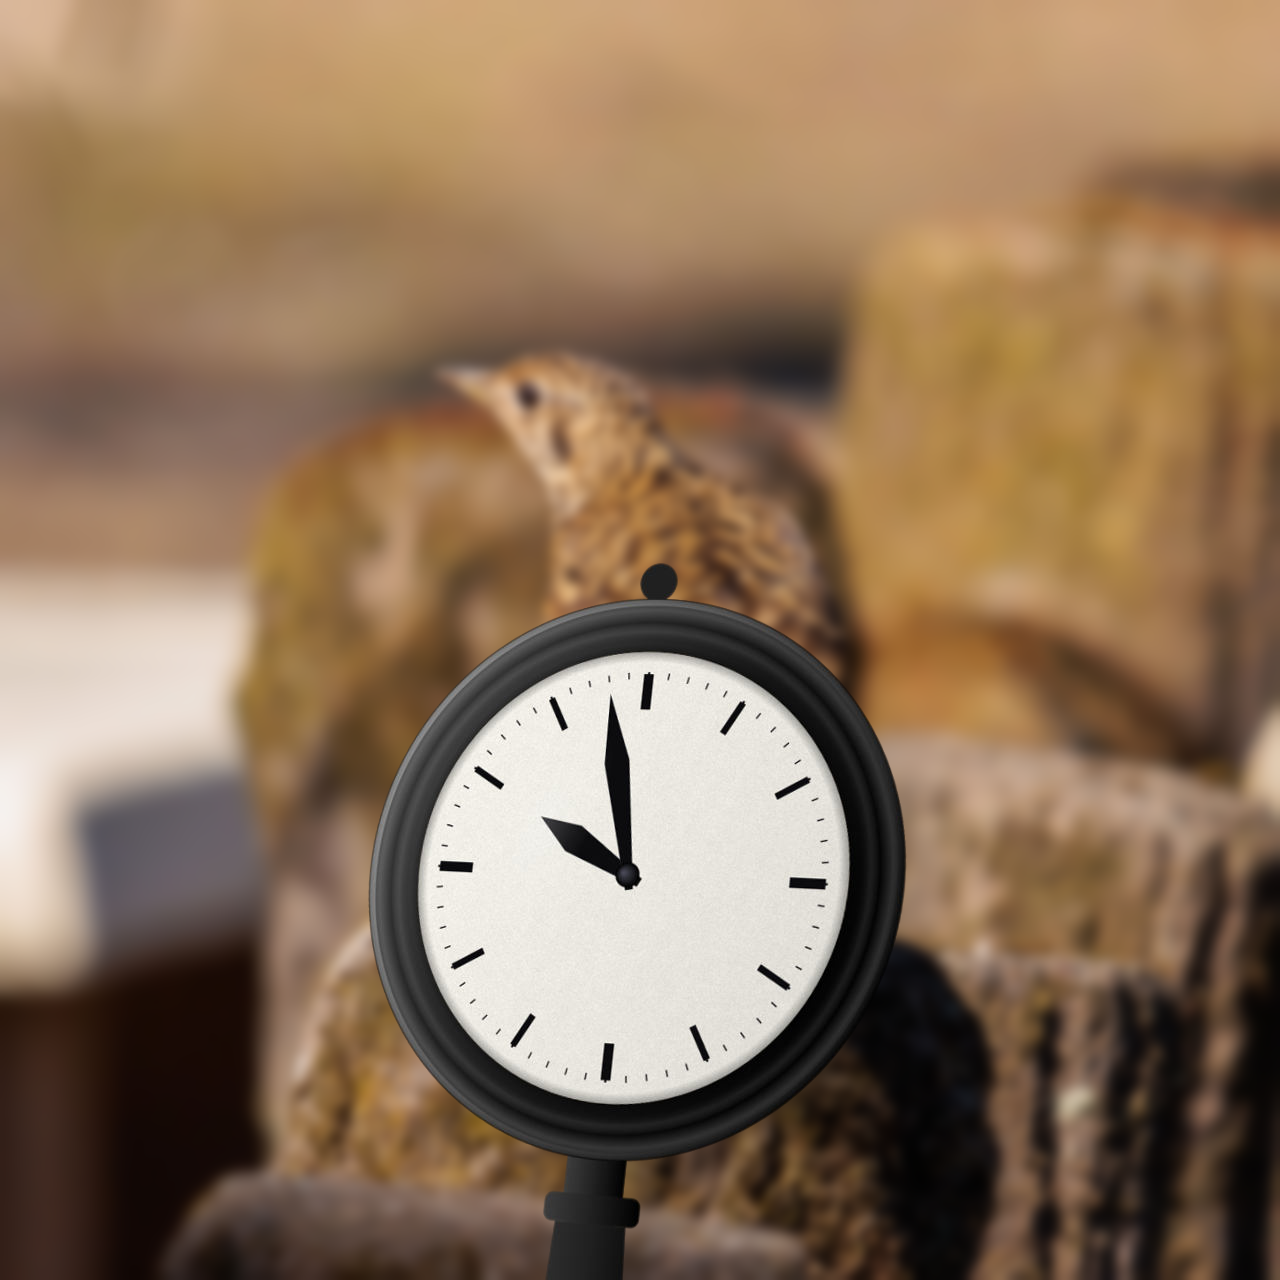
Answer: h=9 m=58
